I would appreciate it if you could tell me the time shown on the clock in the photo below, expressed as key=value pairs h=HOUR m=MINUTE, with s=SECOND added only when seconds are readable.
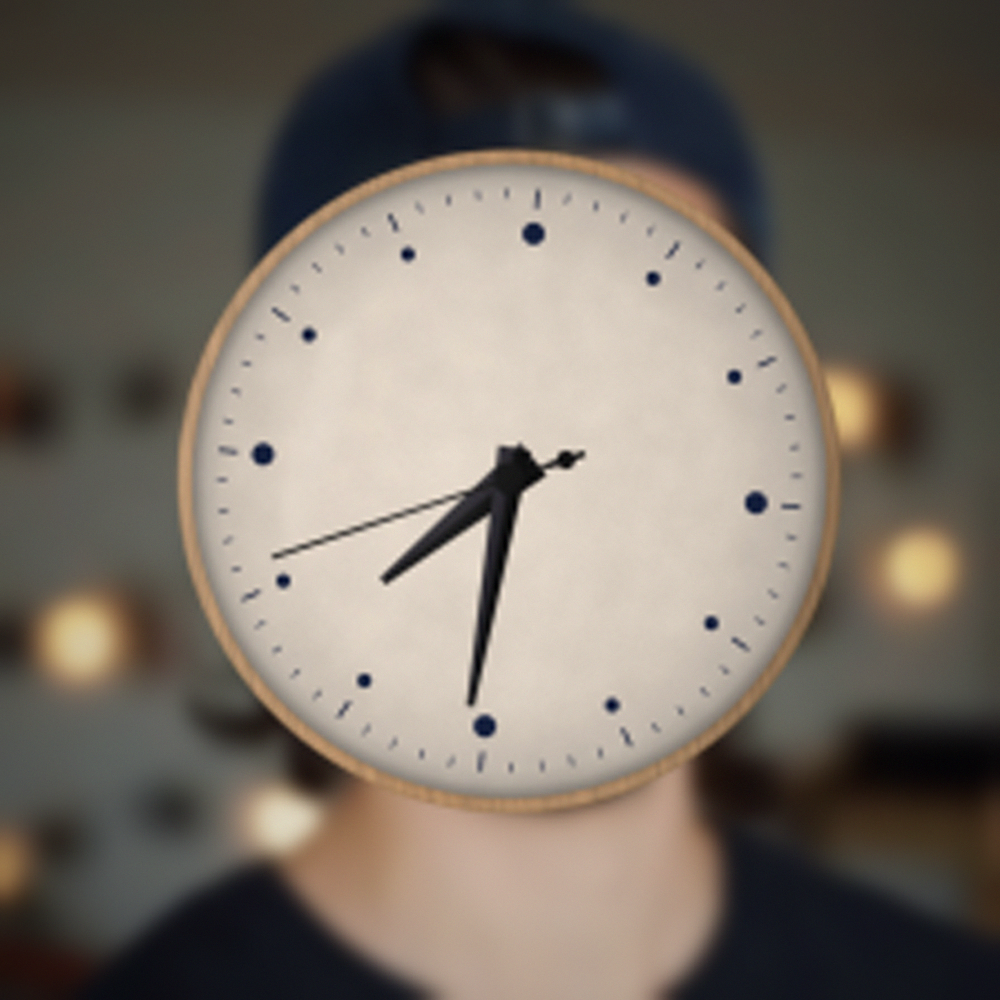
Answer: h=7 m=30 s=41
